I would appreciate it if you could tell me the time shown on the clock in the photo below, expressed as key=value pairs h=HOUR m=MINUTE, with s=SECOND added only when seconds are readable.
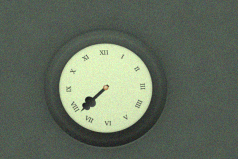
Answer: h=7 m=38
